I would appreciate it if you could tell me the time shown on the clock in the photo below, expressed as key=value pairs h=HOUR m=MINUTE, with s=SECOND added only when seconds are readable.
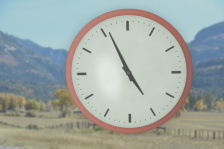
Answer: h=4 m=56
